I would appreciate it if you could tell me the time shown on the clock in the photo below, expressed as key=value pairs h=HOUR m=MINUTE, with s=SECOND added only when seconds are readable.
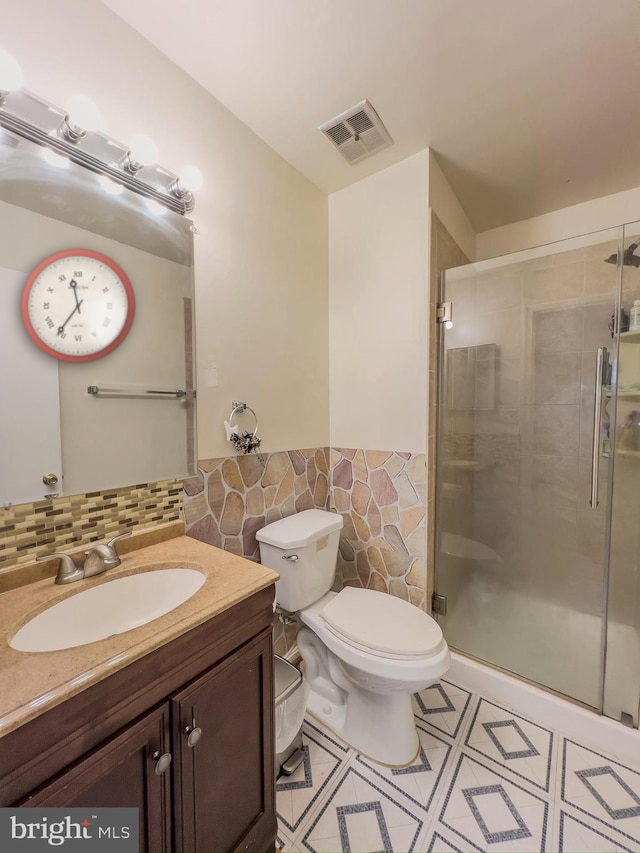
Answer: h=11 m=36
